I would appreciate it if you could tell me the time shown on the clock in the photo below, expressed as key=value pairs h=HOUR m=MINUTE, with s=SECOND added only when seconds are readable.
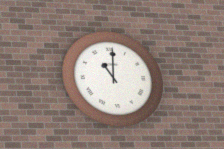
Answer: h=11 m=1
